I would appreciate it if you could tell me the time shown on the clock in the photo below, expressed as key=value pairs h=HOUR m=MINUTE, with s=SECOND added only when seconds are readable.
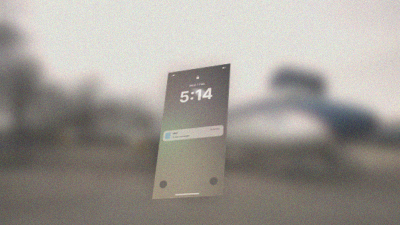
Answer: h=5 m=14
